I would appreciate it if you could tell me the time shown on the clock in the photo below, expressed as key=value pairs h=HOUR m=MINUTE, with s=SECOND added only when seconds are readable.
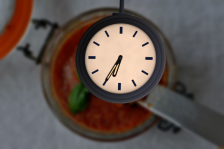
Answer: h=6 m=35
